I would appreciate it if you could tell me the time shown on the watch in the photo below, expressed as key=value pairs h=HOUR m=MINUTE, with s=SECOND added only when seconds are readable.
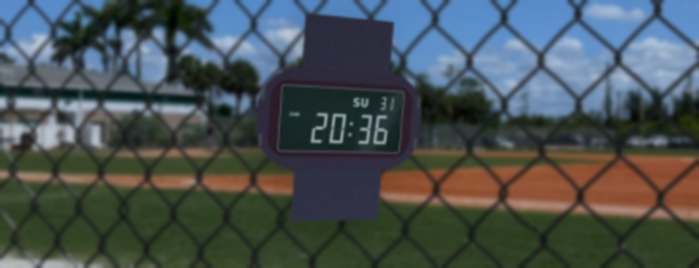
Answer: h=20 m=36
